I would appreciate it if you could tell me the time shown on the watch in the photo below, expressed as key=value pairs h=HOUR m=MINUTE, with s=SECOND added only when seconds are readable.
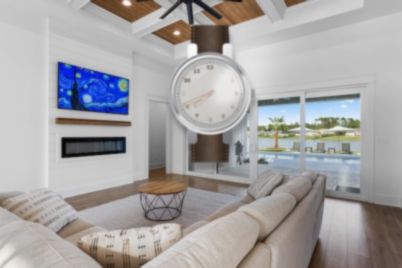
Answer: h=7 m=41
